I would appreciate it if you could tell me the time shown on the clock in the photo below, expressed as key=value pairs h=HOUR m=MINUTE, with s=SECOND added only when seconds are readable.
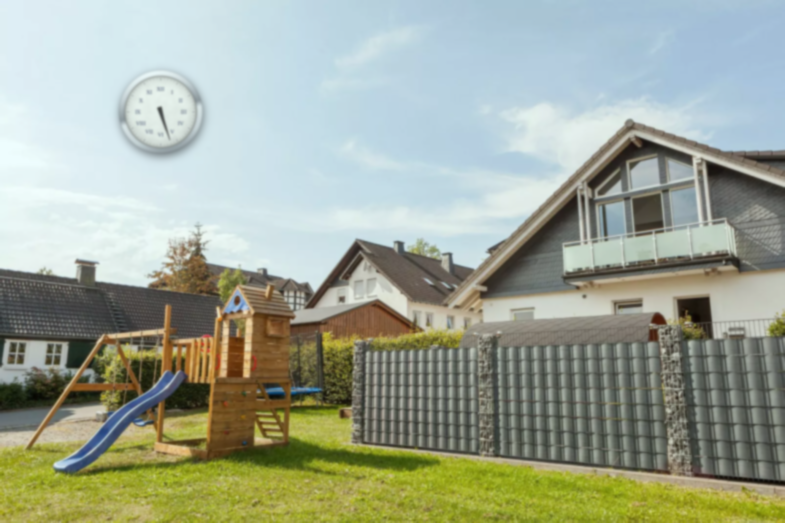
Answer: h=5 m=27
